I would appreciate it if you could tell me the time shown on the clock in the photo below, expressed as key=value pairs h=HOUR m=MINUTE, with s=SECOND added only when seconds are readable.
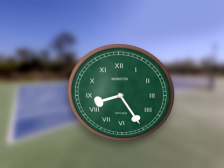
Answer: h=8 m=25
